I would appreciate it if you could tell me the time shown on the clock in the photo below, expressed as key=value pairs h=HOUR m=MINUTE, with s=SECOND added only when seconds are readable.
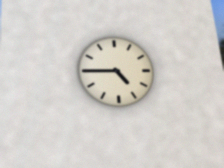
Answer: h=4 m=45
